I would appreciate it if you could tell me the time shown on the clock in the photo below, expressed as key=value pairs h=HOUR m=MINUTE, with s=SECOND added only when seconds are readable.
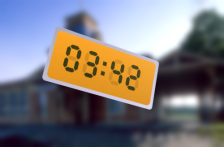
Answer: h=3 m=42
